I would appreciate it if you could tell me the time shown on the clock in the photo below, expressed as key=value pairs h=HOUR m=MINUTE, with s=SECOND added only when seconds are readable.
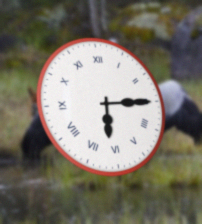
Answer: h=6 m=15
